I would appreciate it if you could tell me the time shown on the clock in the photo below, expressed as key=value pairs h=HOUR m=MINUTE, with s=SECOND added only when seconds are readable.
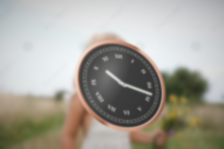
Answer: h=10 m=18
